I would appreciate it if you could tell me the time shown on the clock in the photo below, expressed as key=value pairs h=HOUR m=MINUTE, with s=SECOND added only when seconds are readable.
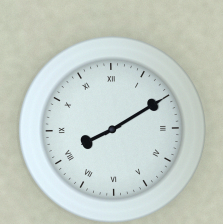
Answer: h=8 m=10
